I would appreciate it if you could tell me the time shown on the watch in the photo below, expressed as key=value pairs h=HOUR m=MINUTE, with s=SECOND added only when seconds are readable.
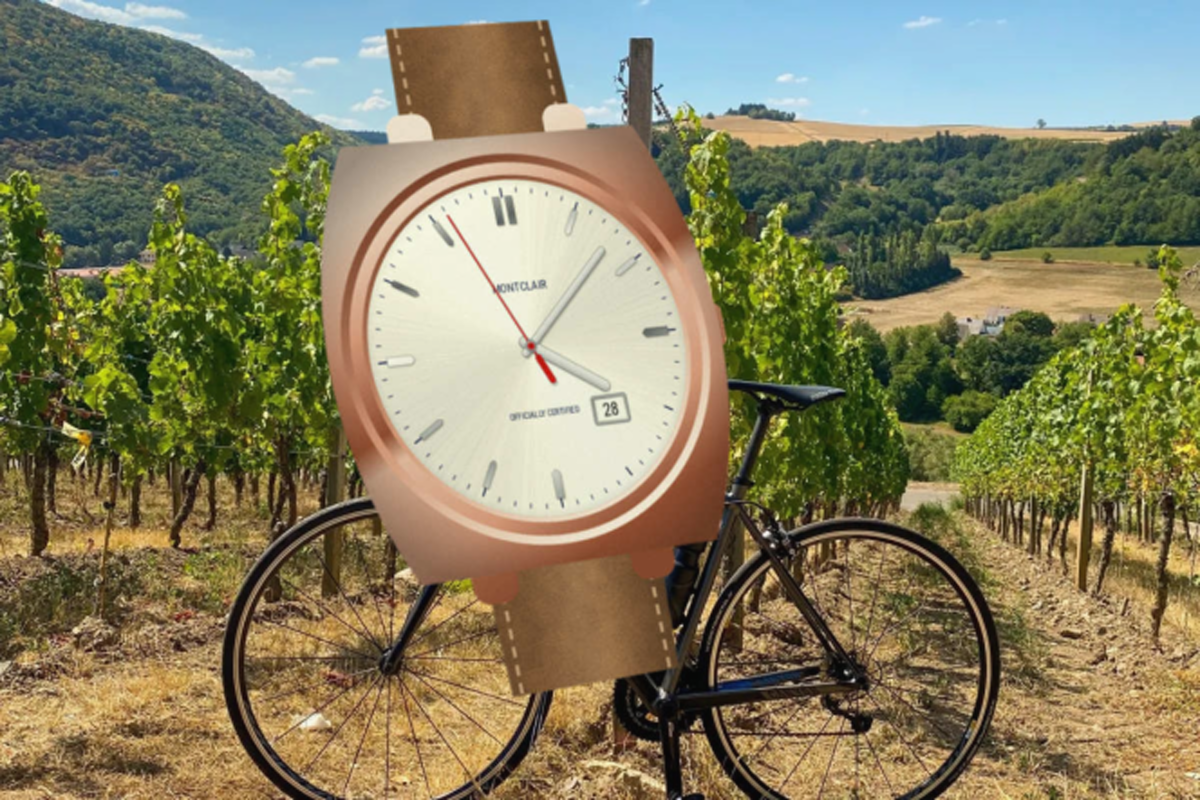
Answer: h=4 m=7 s=56
